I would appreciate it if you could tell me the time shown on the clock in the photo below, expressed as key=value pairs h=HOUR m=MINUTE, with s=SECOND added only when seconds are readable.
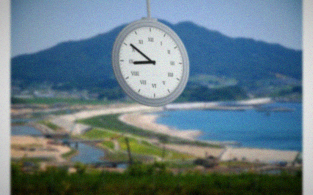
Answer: h=8 m=51
